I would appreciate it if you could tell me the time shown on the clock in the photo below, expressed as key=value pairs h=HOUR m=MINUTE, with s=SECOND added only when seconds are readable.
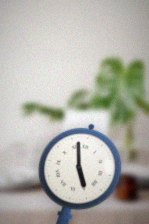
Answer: h=4 m=57
